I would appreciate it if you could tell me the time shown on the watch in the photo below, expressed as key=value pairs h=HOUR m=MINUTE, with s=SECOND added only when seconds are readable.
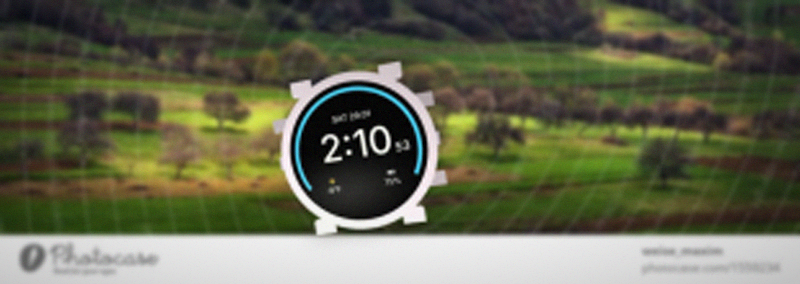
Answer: h=2 m=10
